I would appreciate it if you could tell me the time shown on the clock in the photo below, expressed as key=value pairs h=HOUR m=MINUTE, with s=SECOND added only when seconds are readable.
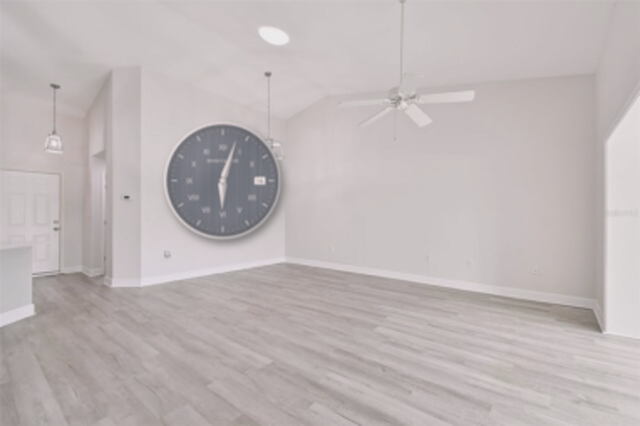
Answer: h=6 m=3
